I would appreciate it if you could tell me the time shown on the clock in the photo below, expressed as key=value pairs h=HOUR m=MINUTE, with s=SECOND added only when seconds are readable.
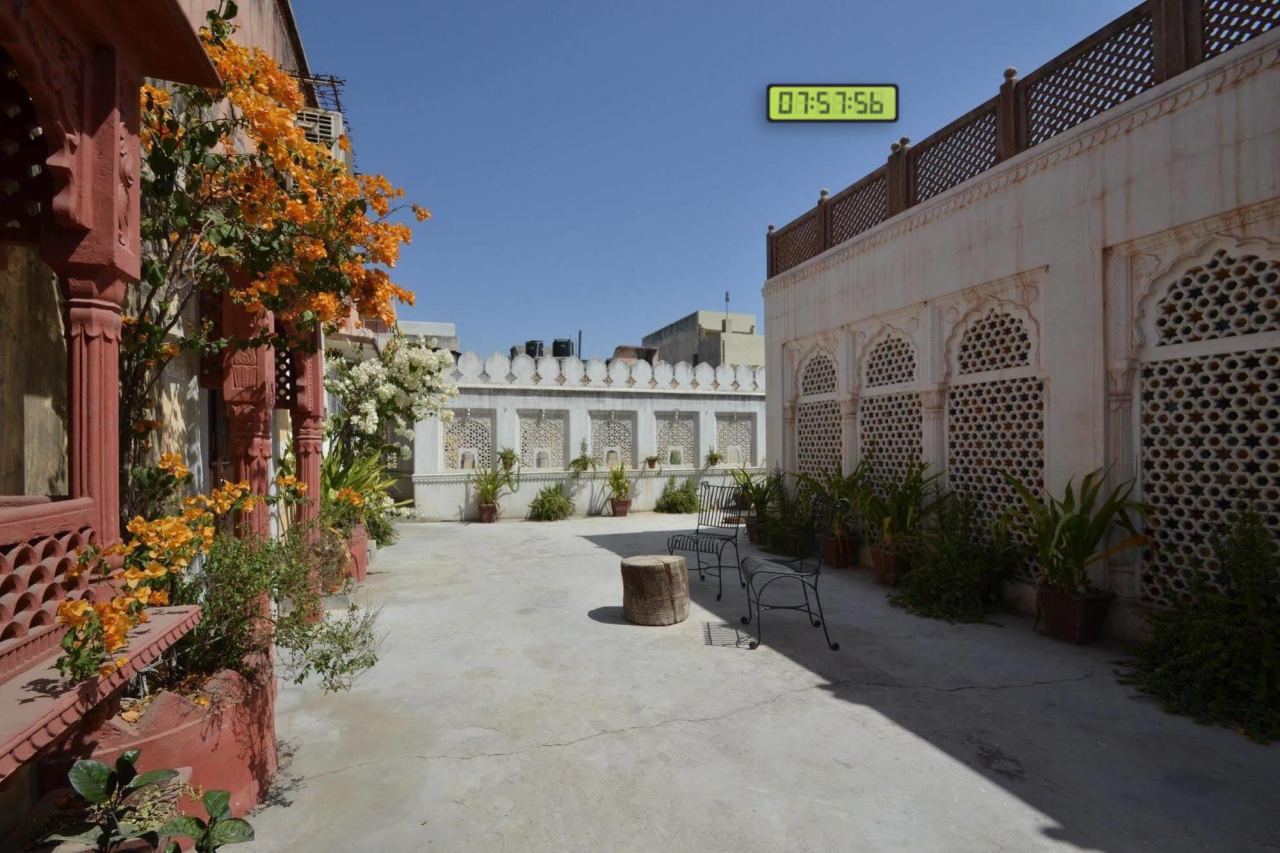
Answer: h=7 m=57 s=56
